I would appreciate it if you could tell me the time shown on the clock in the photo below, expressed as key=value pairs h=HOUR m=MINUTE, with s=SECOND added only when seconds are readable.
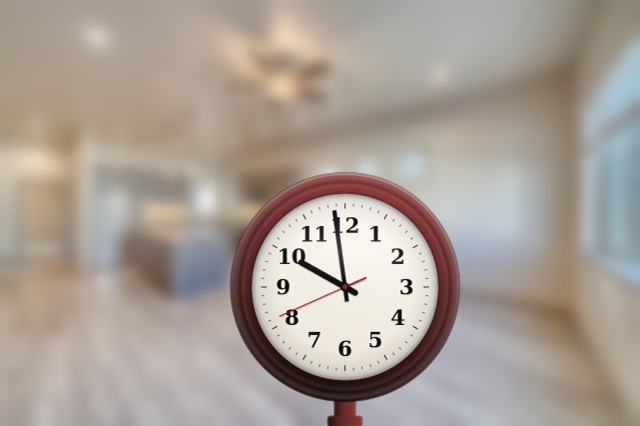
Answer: h=9 m=58 s=41
